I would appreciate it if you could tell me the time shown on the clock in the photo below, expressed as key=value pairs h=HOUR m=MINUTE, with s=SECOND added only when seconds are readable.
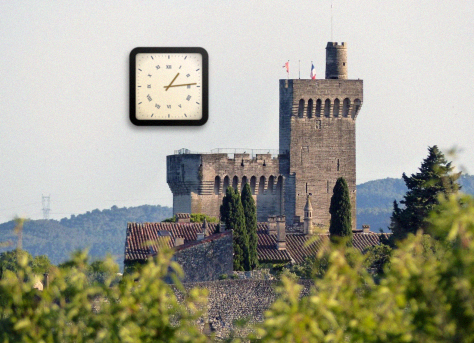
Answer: h=1 m=14
